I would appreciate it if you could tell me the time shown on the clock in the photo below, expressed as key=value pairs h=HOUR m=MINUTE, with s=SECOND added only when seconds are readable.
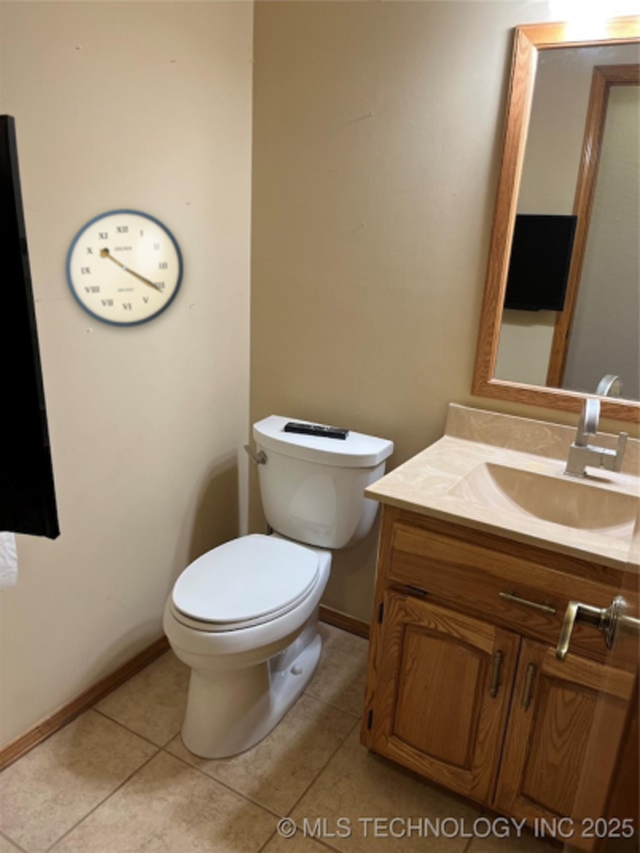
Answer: h=10 m=21
